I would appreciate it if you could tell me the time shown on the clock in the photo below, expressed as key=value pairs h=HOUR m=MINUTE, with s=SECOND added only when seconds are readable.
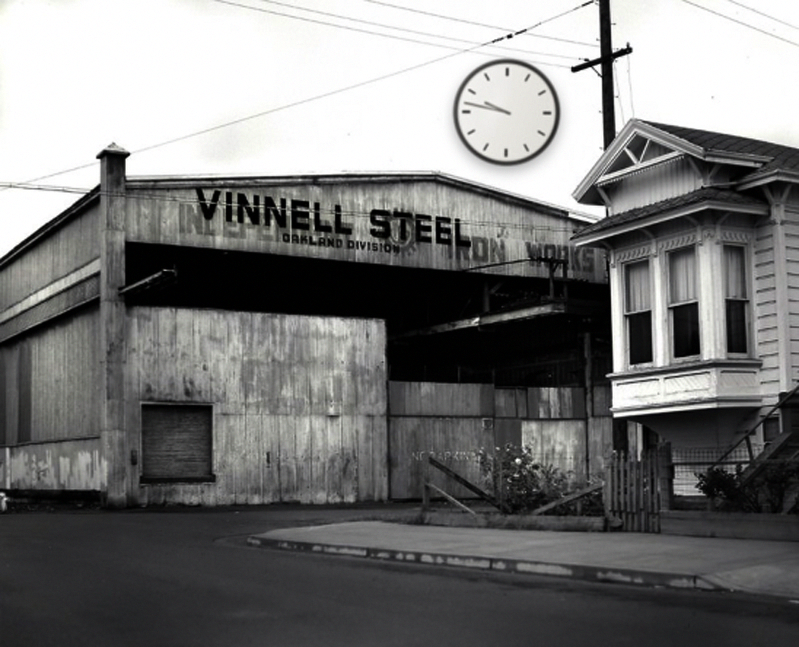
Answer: h=9 m=47
